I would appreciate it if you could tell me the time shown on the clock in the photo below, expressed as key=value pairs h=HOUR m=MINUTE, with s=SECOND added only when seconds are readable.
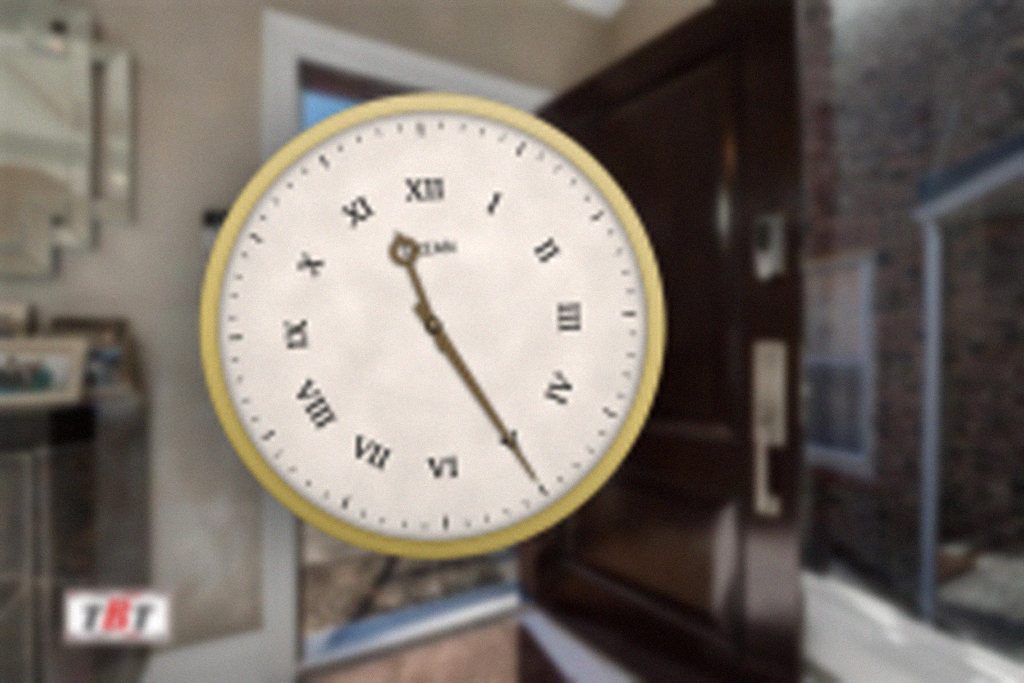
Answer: h=11 m=25
